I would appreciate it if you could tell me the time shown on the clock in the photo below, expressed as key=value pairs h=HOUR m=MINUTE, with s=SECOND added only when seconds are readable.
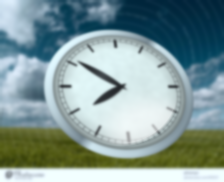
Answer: h=7 m=51
